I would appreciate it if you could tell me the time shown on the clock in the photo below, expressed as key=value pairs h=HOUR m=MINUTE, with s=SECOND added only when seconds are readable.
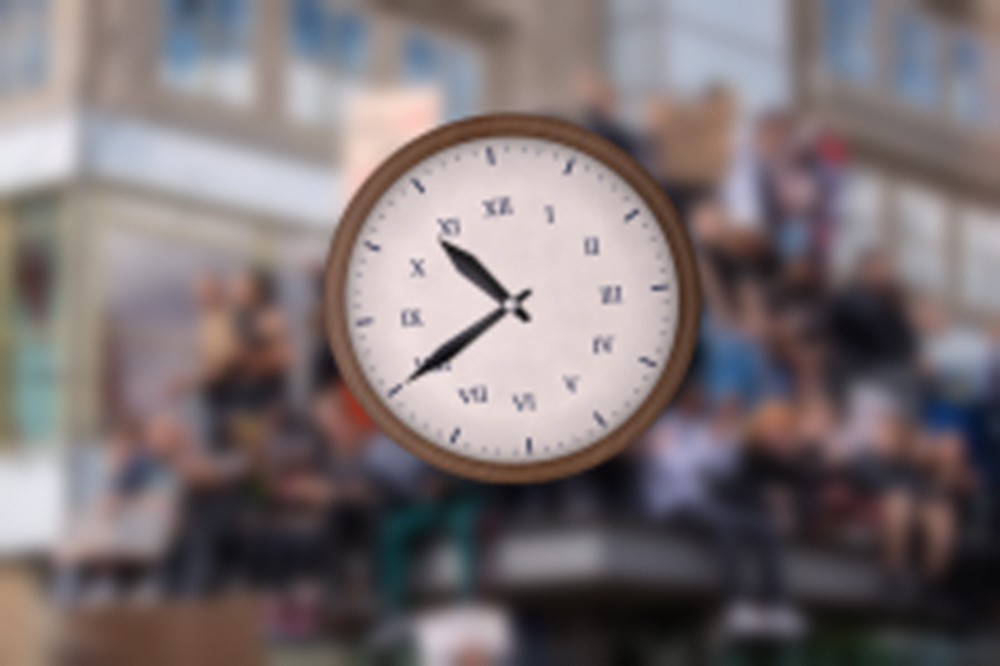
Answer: h=10 m=40
